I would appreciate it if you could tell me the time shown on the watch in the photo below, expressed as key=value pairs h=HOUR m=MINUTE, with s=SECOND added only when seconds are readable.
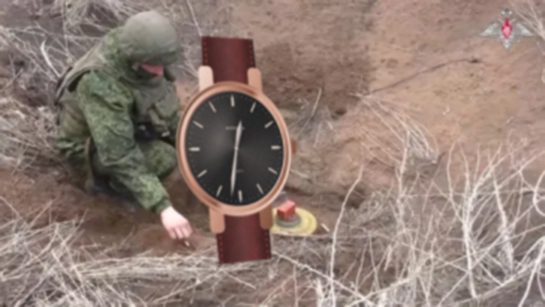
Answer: h=12 m=32
